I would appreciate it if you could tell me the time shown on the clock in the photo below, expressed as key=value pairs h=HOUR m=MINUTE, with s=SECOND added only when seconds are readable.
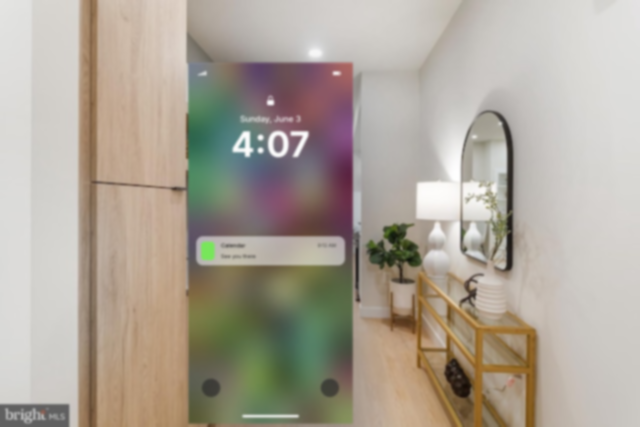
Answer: h=4 m=7
